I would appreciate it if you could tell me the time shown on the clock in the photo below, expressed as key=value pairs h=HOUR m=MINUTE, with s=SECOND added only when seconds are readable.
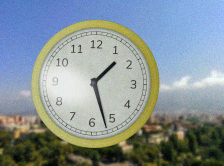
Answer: h=1 m=27
